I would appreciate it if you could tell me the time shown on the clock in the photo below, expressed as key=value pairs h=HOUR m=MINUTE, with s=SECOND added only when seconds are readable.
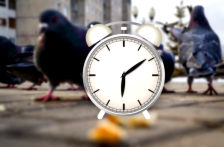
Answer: h=6 m=9
